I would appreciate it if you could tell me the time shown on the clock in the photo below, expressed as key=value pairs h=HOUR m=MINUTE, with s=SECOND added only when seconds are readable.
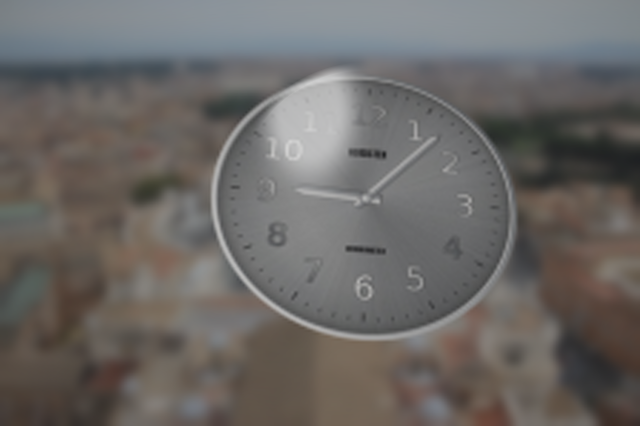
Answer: h=9 m=7
